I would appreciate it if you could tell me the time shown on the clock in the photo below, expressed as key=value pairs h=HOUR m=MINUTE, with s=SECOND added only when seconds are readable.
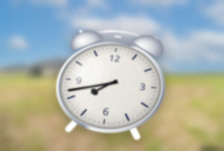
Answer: h=7 m=42
